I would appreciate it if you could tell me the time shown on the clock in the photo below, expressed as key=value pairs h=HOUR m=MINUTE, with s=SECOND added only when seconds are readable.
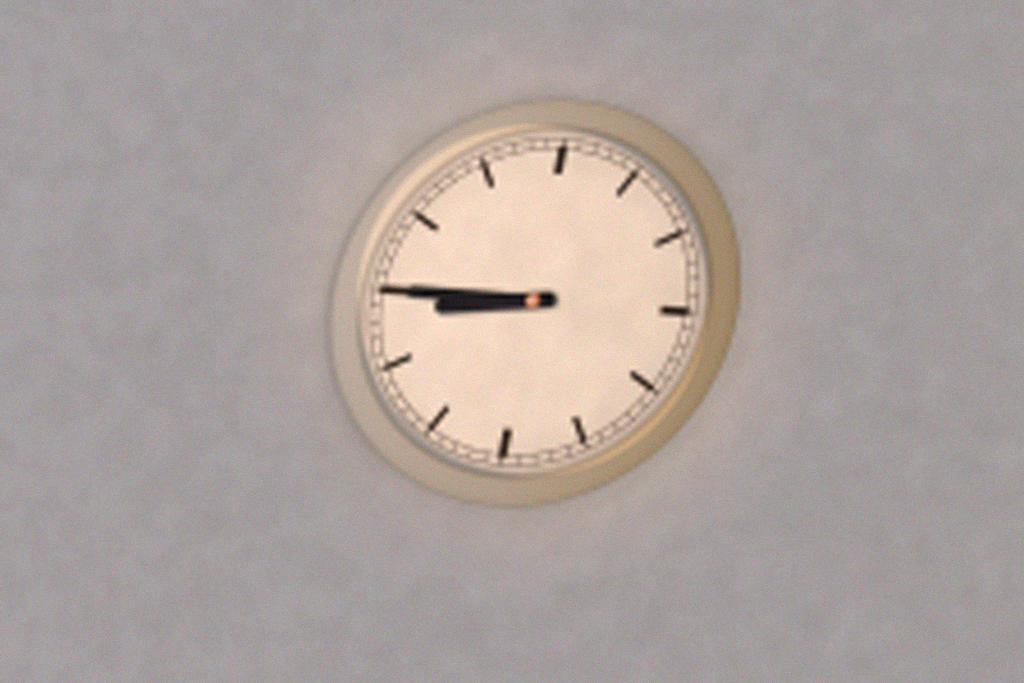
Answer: h=8 m=45
